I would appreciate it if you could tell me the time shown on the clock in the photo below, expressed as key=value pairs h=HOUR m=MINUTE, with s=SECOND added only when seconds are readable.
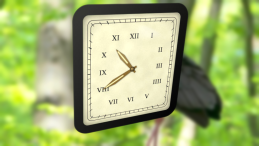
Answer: h=10 m=40
